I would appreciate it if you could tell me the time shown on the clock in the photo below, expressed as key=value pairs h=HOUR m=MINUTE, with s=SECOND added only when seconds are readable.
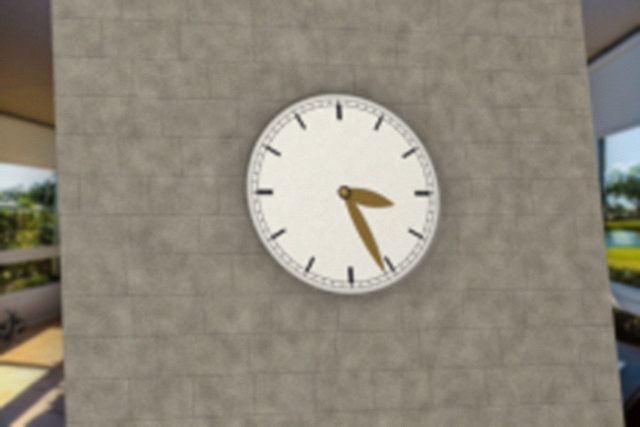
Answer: h=3 m=26
